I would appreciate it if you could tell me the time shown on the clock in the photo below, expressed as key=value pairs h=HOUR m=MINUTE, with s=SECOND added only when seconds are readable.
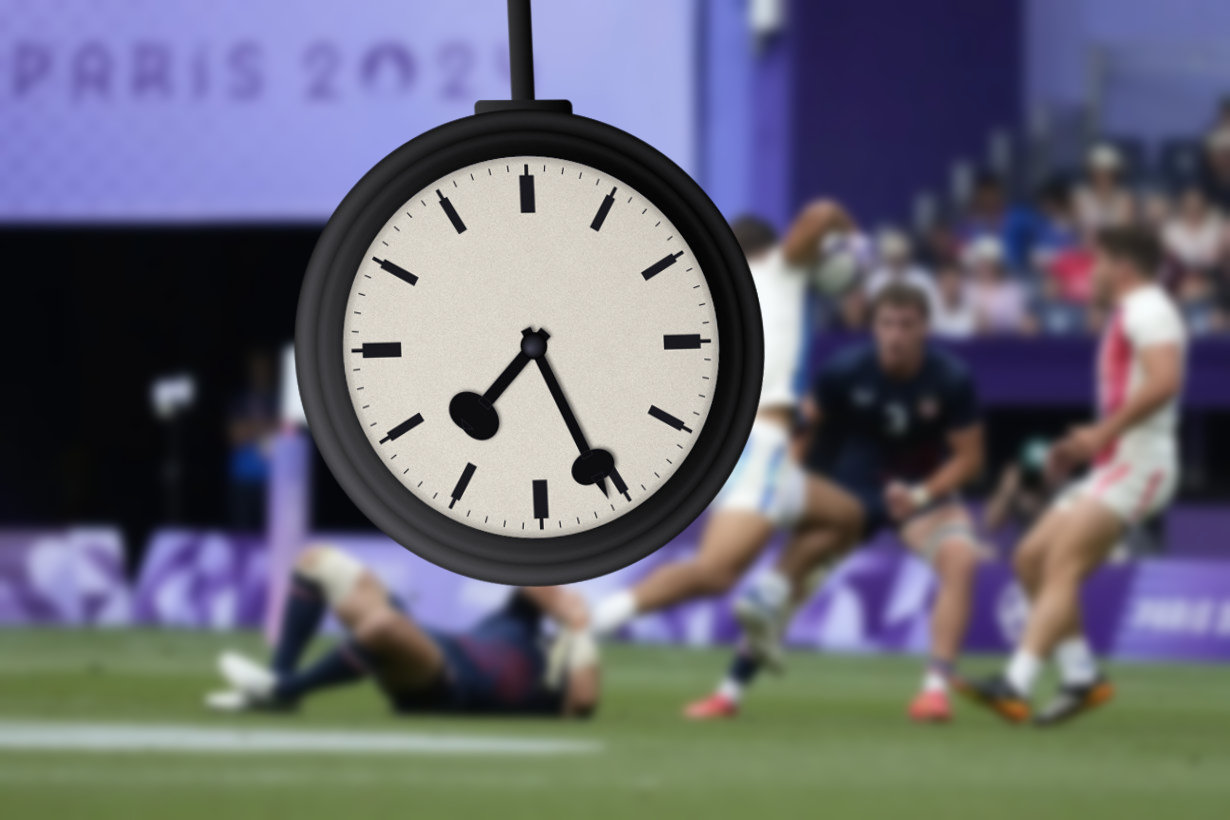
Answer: h=7 m=26
